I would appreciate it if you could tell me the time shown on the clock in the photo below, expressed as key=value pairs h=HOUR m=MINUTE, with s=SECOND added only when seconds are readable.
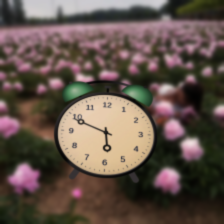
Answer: h=5 m=49
